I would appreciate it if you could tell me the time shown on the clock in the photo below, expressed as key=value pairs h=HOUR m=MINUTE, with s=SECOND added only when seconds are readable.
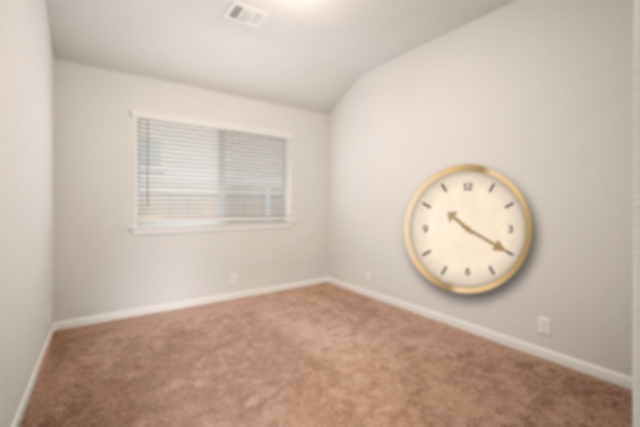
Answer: h=10 m=20
